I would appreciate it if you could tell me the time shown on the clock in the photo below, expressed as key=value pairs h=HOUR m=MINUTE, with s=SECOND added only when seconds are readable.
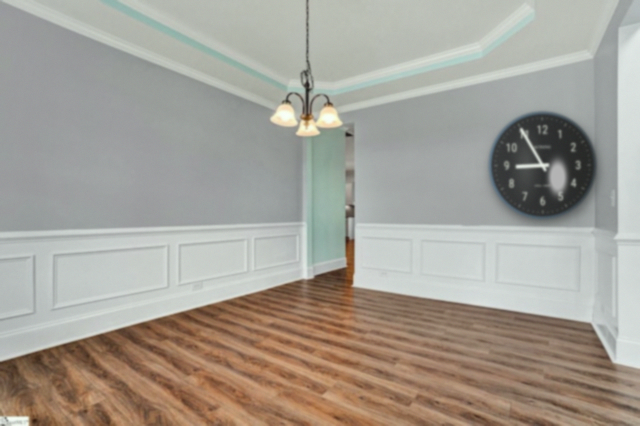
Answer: h=8 m=55
